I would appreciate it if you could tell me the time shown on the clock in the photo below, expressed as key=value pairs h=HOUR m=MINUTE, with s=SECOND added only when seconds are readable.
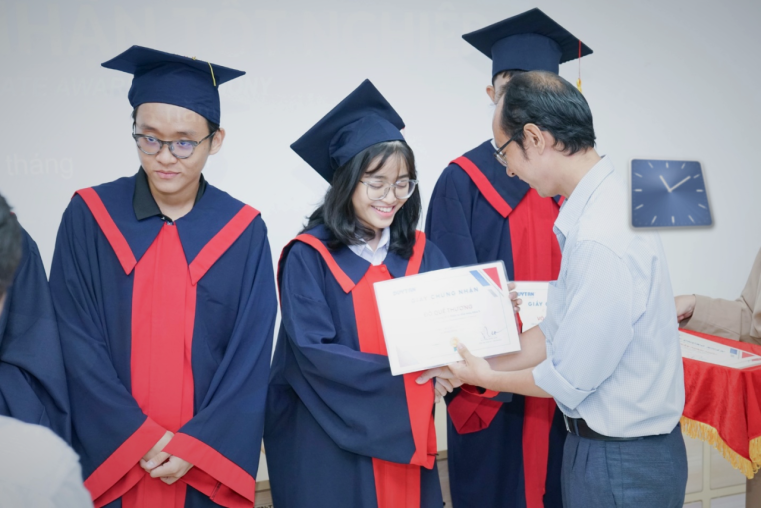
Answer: h=11 m=9
